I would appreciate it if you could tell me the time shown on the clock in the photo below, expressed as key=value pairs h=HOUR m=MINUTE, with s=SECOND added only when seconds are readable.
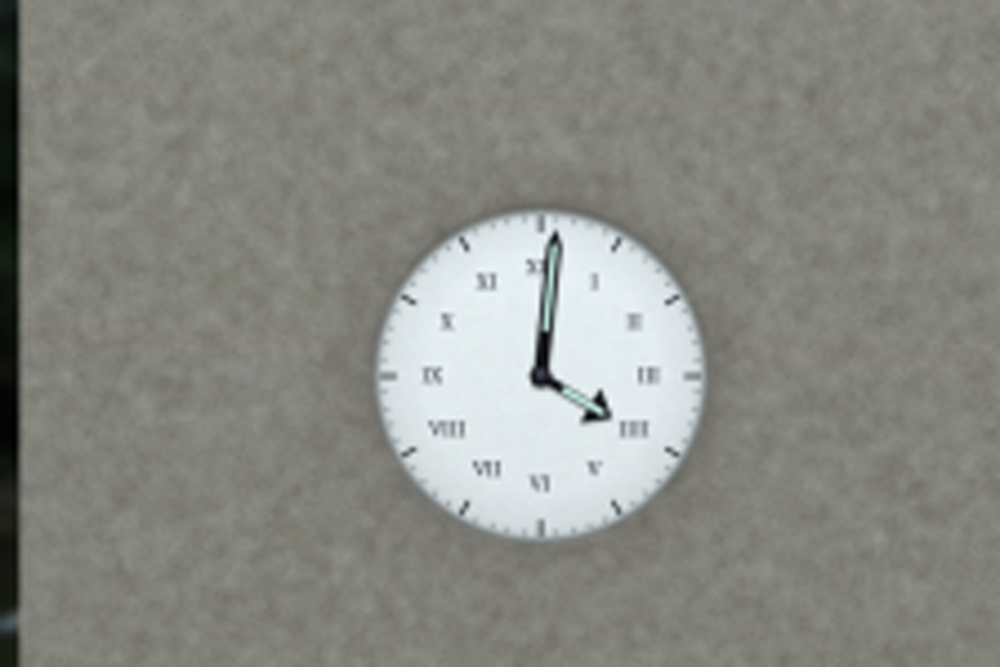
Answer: h=4 m=1
